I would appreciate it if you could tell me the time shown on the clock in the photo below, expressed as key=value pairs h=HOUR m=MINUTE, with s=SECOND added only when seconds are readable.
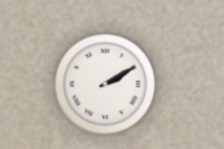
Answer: h=2 m=10
